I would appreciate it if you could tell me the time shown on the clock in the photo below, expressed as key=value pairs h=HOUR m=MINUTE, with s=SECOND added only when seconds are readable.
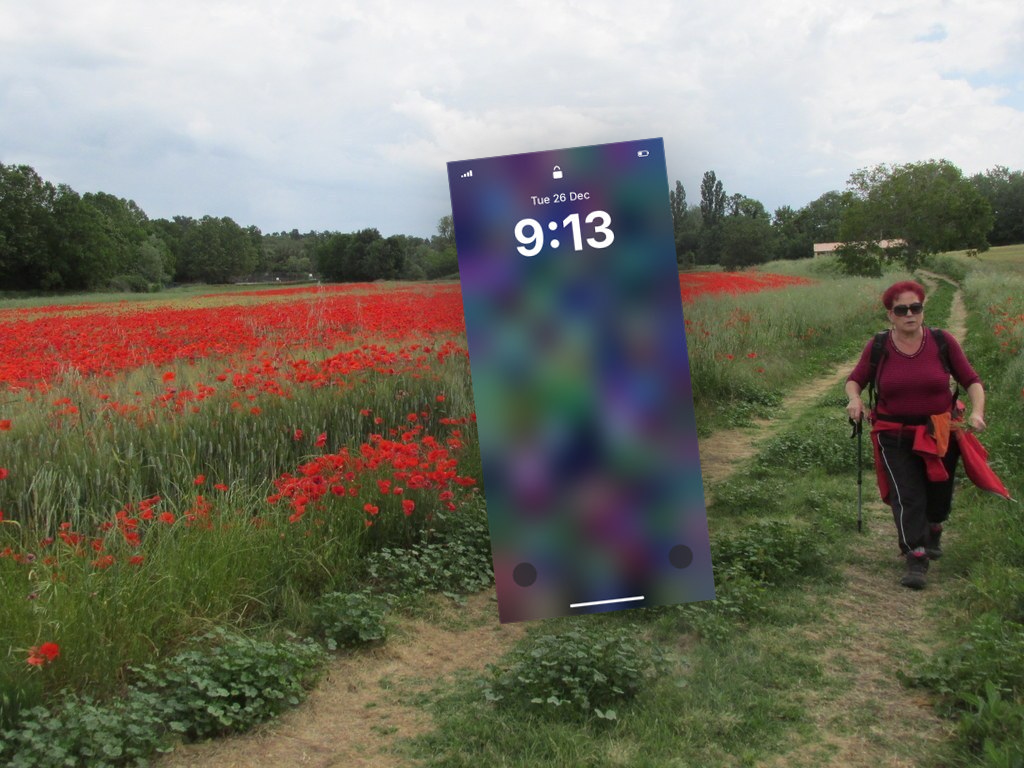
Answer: h=9 m=13
